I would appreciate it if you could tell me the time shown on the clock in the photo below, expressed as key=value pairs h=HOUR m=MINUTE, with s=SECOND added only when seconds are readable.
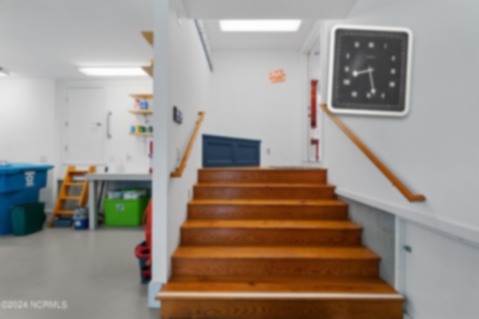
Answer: h=8 m=28
